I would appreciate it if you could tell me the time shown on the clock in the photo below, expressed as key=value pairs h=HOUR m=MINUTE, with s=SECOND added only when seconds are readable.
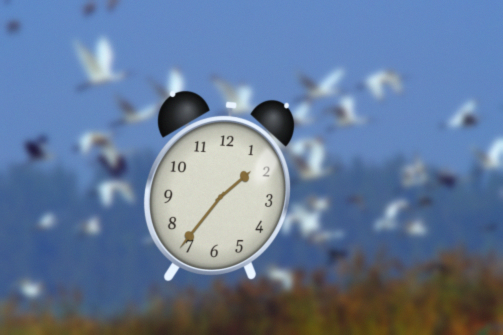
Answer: h=1 m=36
